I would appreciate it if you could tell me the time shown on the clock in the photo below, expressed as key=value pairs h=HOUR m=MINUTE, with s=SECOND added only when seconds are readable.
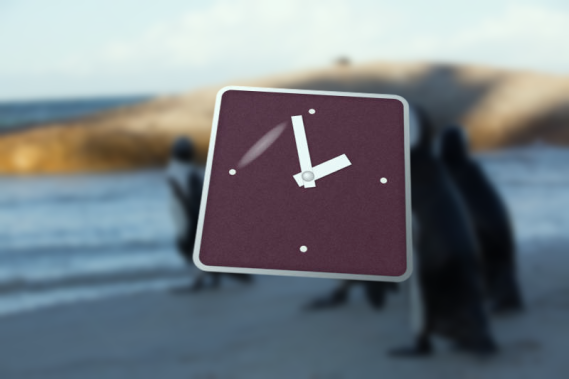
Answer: h=1 m=58
